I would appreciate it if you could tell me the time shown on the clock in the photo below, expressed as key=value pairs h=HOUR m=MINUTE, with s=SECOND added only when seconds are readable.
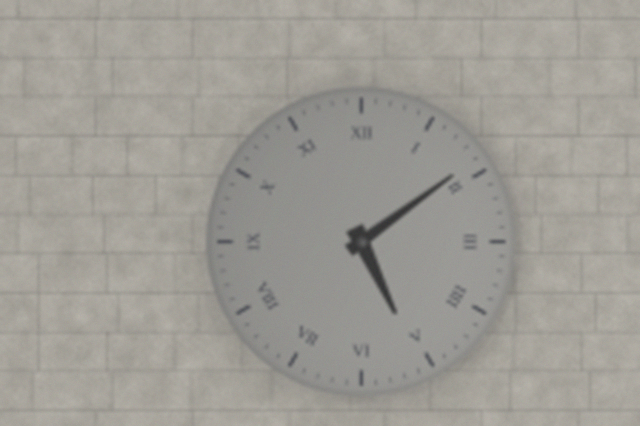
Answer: h=5 m=9
